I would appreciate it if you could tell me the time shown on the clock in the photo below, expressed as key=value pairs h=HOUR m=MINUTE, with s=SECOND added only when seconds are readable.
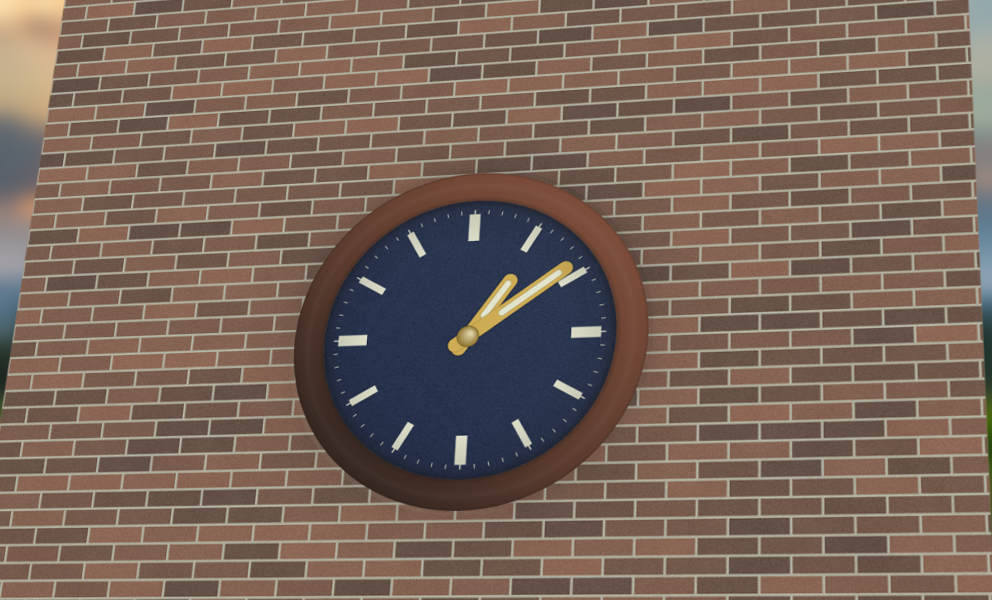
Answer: h=1 m=9
